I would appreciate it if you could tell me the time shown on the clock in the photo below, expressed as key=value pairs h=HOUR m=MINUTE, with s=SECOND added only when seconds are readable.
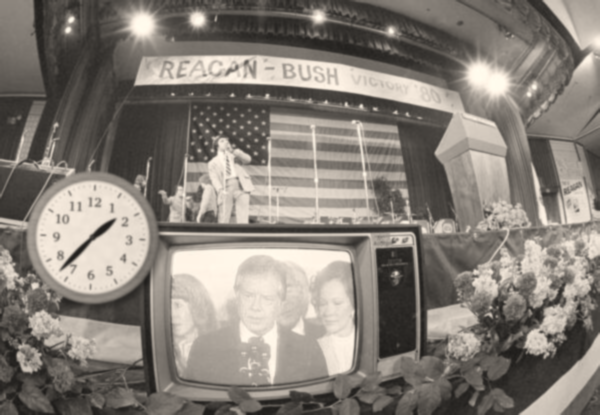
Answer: h=1 m=37
